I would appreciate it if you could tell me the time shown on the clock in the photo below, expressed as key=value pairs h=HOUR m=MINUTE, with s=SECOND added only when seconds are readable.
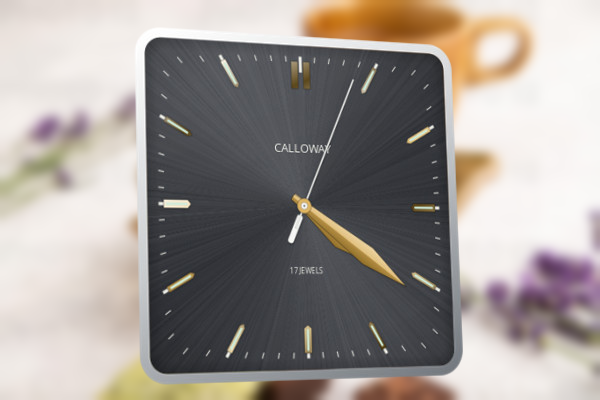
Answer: h=4 m=21 s=4
